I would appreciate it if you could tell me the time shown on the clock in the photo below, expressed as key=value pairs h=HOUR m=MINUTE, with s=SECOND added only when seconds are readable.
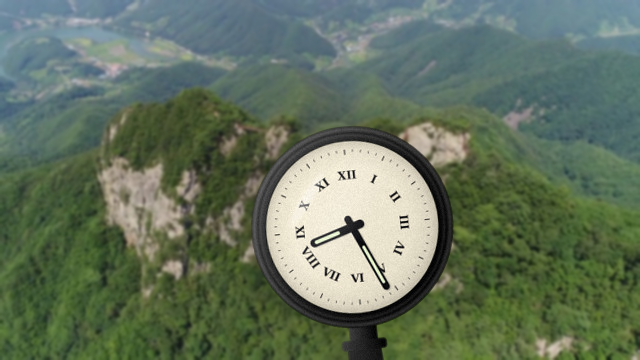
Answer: h=8 m=26
